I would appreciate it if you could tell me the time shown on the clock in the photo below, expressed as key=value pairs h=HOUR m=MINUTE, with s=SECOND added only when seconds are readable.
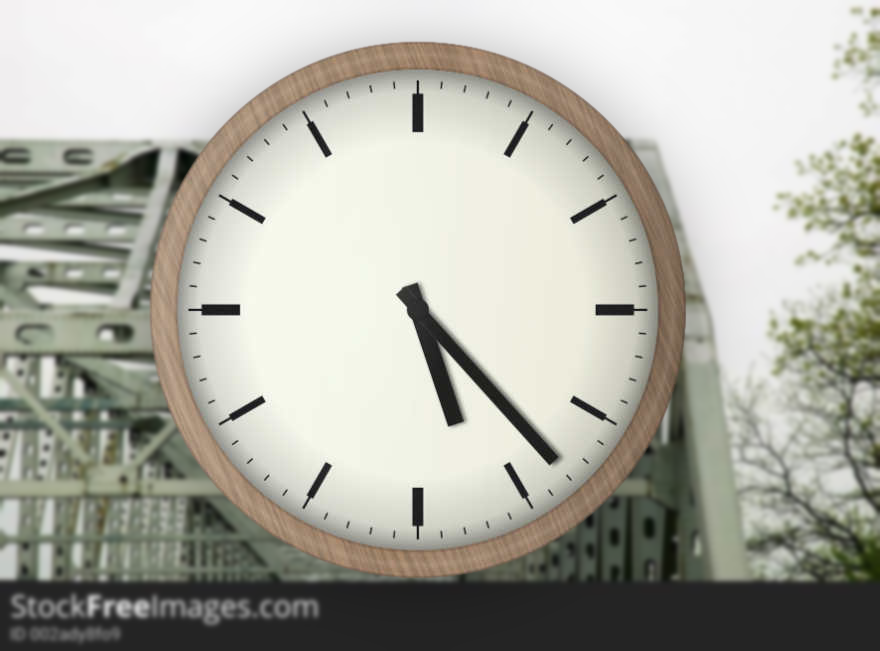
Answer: h=5 m=23
